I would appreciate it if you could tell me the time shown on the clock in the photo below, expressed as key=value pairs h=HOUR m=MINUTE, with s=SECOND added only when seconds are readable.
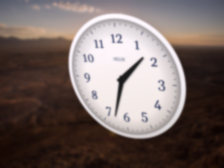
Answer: h=1 m=33
